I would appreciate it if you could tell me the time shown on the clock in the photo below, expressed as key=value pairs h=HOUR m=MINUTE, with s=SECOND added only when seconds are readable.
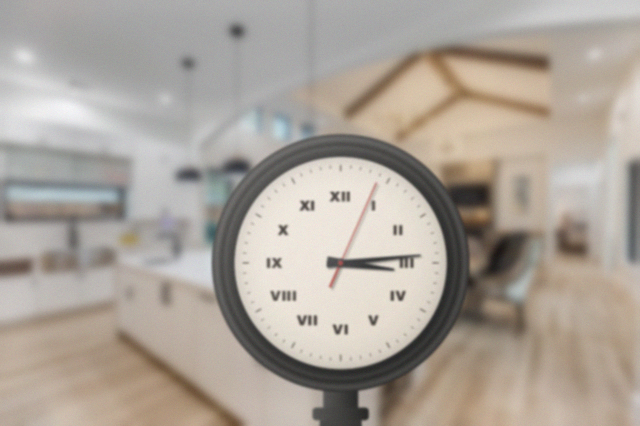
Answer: h=3 m=14 s=4
